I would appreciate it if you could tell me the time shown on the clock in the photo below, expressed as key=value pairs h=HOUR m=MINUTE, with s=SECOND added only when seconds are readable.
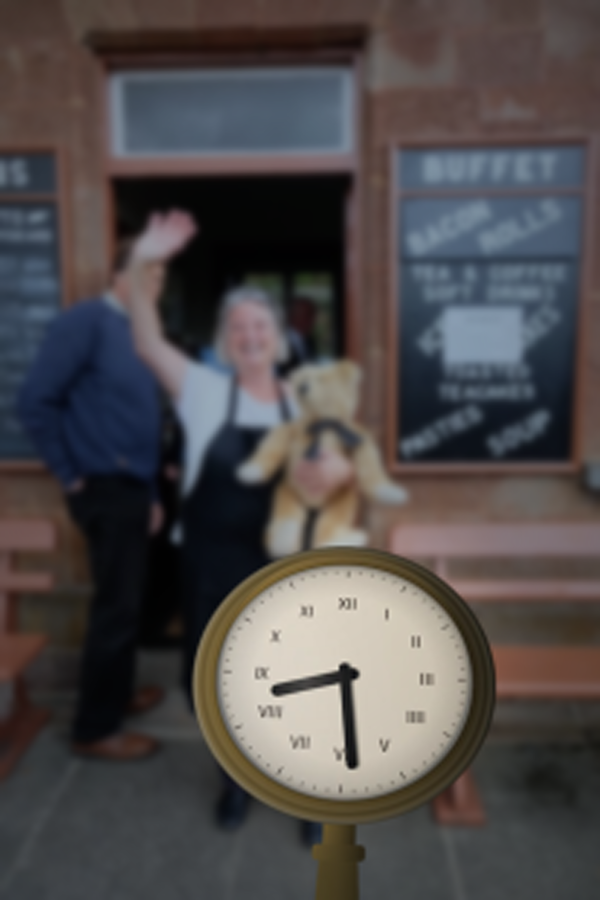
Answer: h=8 m=29
